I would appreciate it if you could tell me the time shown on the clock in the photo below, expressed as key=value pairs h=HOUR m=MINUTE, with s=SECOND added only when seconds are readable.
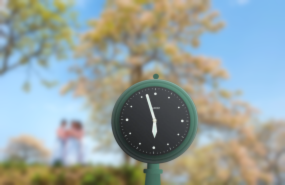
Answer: h=5 m=57
